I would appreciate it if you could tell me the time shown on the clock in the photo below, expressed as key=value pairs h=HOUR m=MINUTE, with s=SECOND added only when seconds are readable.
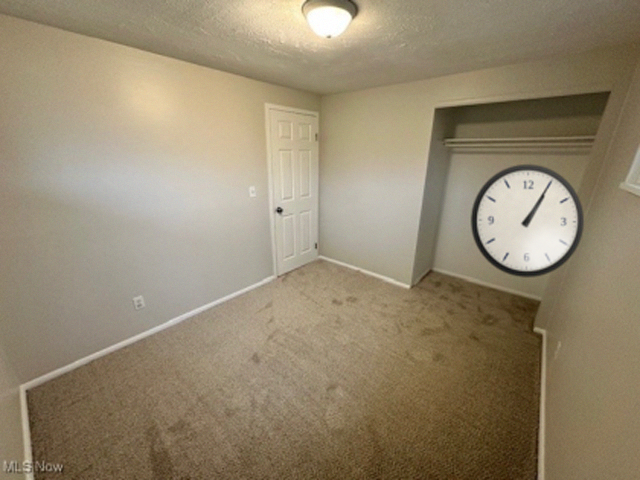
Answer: h=1 m=5
